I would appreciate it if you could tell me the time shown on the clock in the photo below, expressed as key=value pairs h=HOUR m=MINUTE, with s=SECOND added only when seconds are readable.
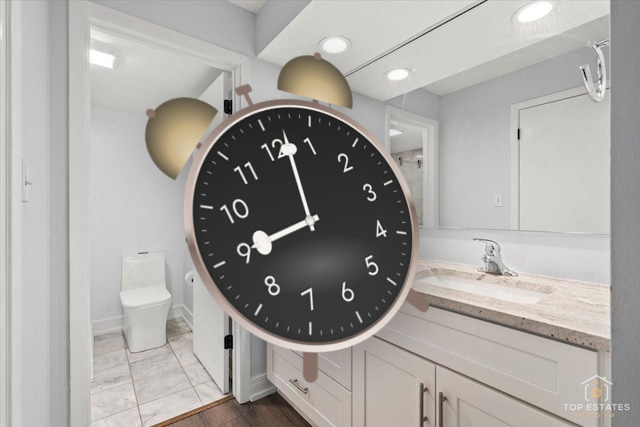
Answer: h=9 m=2
